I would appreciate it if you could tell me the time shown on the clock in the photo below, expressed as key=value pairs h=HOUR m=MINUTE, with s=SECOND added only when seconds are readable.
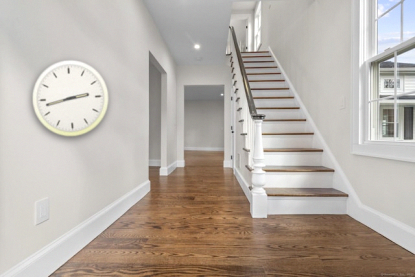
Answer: h=2 m=43
